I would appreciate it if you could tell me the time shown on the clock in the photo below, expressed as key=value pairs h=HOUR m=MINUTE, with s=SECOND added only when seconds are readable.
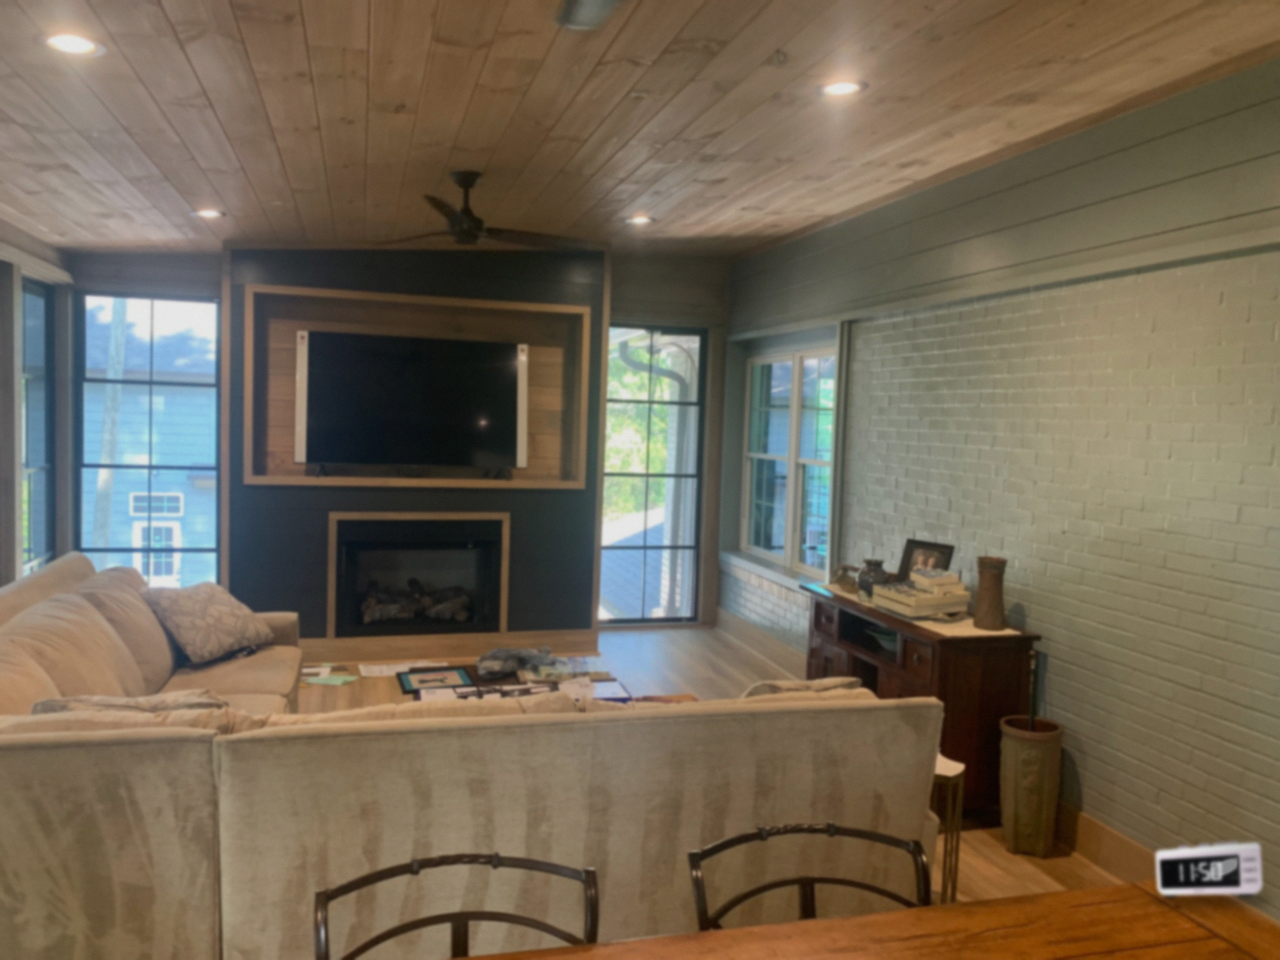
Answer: h=11 m=50
